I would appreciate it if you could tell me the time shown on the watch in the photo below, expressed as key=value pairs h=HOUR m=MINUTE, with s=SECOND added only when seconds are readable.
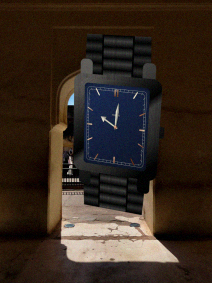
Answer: h=10 m=1
